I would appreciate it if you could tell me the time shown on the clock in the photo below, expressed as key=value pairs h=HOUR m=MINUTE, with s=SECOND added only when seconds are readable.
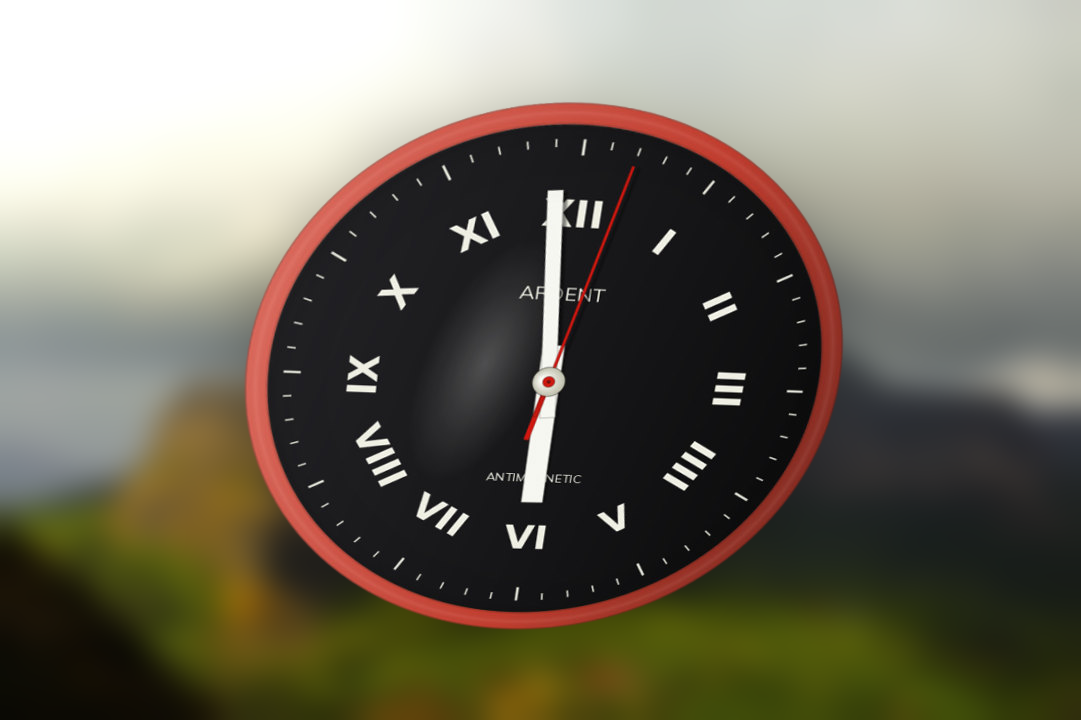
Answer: h=5 m=59 s=2
